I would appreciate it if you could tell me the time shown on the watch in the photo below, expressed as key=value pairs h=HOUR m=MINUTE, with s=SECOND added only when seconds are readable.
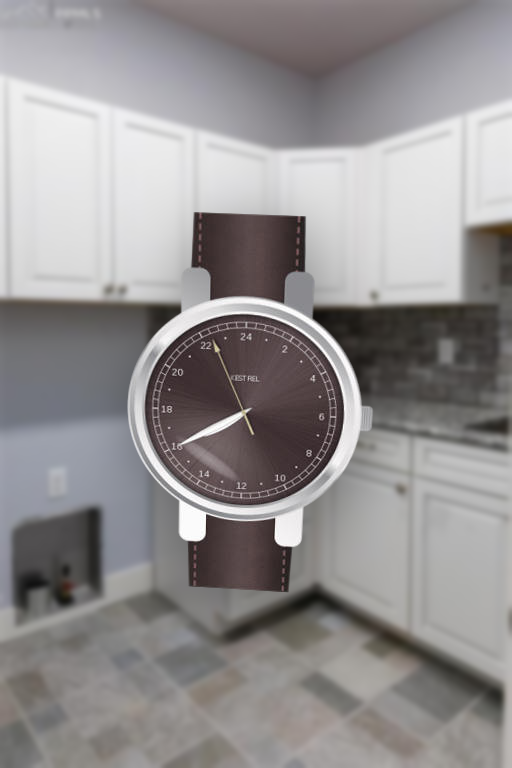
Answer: h=15 m=39 s=56
